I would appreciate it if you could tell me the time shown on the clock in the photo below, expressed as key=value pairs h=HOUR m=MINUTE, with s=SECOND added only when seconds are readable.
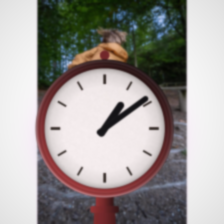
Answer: h=1 m=9
